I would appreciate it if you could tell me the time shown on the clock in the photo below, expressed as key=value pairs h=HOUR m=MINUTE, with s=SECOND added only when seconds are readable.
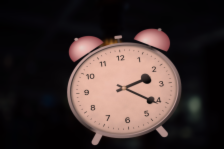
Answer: h=2 m=21
